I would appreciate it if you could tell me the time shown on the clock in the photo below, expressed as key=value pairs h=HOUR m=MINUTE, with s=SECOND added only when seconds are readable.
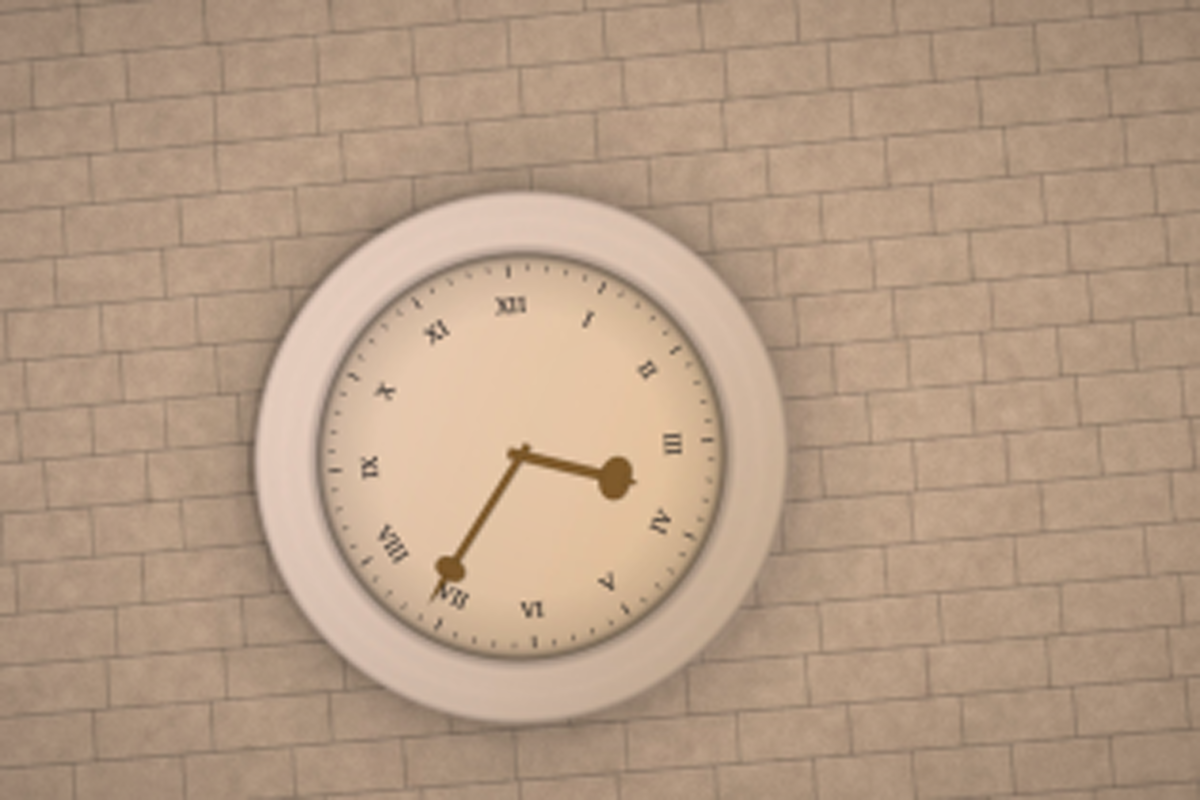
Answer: h=3 m=36
